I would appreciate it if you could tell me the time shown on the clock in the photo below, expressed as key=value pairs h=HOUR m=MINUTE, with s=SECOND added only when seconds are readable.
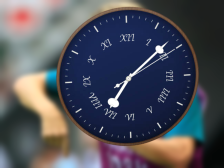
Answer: h=7 m=8 s=10
